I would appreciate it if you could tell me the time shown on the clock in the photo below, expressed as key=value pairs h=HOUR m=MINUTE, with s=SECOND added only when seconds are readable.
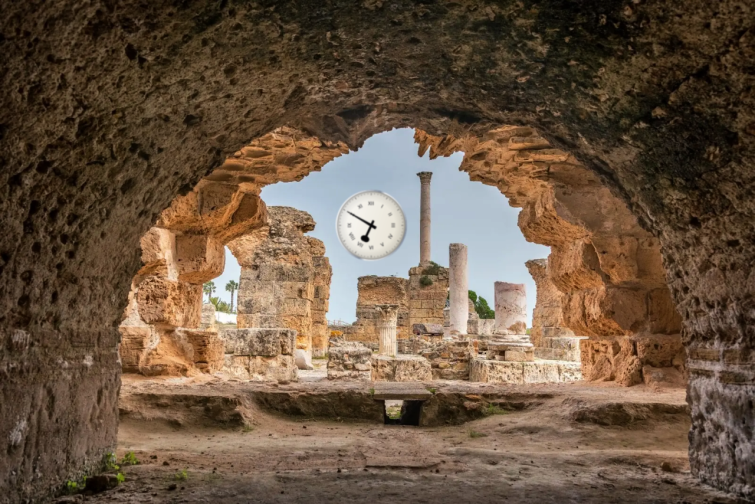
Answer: h=6 m=50
